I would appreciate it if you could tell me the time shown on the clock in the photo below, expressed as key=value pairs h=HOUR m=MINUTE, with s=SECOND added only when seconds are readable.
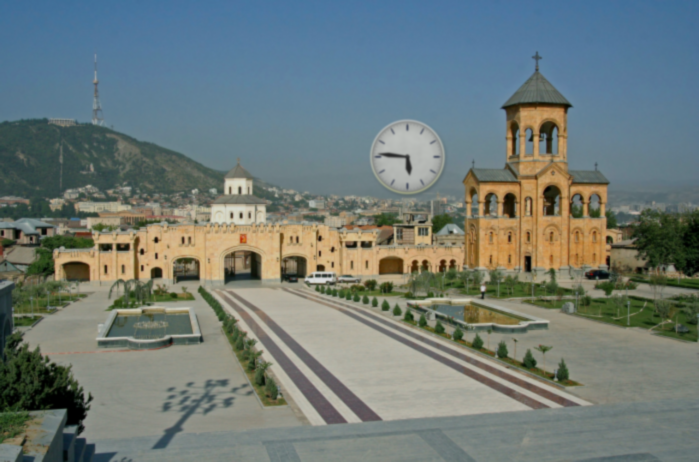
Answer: h=5 m=46
